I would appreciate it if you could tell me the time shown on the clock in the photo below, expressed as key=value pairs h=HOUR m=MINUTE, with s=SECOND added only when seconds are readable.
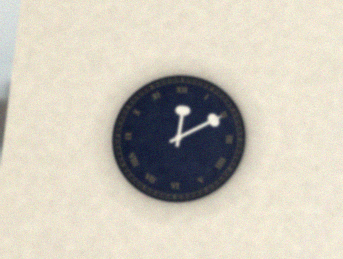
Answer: h=12 m=10
